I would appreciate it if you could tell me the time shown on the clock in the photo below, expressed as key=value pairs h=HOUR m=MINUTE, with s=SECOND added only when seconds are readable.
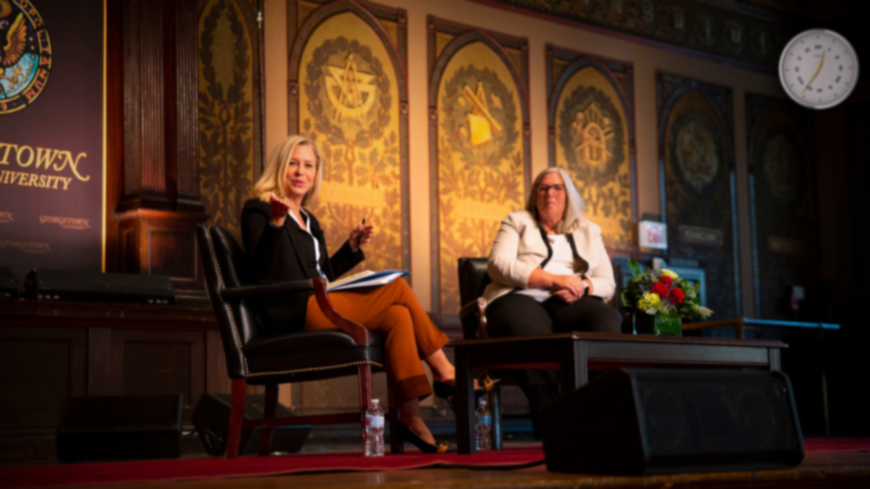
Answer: h=12 m=36
